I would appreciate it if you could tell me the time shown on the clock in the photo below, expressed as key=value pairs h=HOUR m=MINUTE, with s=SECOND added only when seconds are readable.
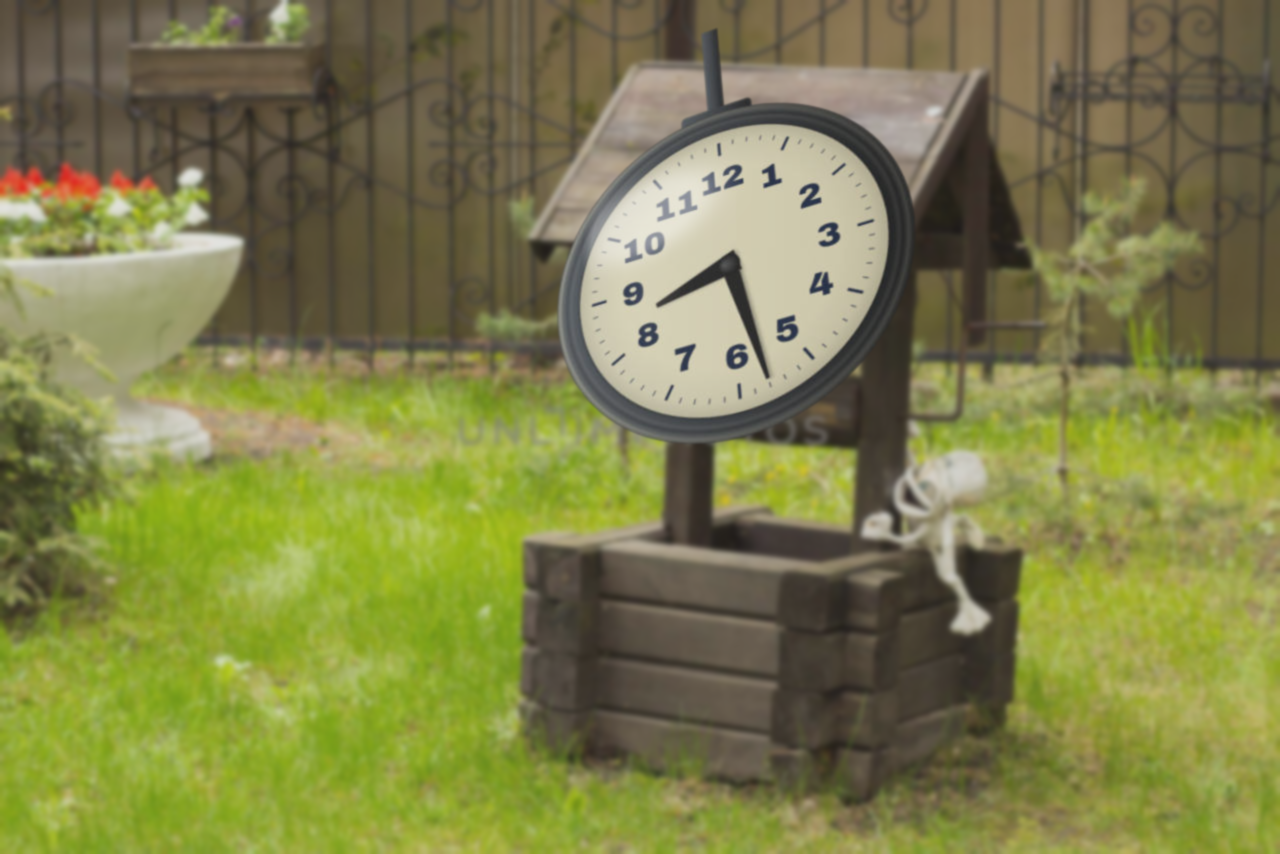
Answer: h=8 m=28
